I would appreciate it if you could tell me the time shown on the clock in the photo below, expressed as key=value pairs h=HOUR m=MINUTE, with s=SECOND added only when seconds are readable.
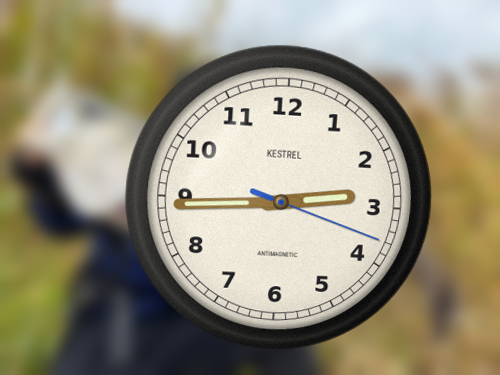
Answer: h=2 m=44 s=18
